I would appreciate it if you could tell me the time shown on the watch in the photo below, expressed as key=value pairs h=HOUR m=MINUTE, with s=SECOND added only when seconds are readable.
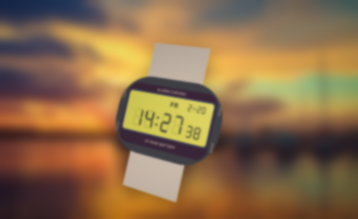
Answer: h=14 m=27 s=38
